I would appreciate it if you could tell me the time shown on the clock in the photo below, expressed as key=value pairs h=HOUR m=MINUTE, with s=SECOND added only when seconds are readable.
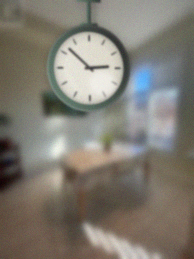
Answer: h=2 m=52
